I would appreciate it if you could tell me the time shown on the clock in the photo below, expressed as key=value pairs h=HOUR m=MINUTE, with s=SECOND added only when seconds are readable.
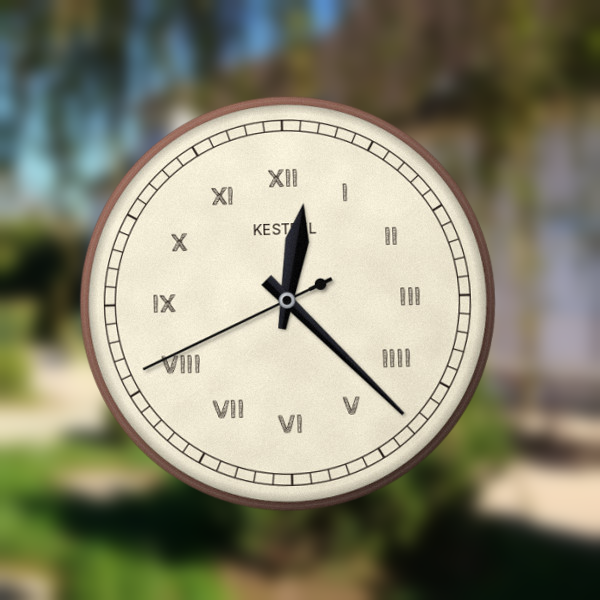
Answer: h=12 m=22 s=41
